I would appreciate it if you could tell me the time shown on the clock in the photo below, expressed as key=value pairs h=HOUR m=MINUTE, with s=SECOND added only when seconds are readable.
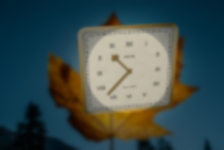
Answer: h=10 m=37
